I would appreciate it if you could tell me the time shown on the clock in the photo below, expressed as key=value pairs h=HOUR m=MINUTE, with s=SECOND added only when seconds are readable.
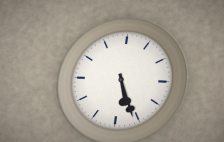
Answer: h=5 m=26
